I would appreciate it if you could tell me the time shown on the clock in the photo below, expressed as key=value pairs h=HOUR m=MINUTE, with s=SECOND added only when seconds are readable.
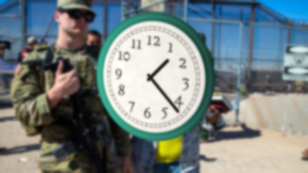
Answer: h=1 m=22
